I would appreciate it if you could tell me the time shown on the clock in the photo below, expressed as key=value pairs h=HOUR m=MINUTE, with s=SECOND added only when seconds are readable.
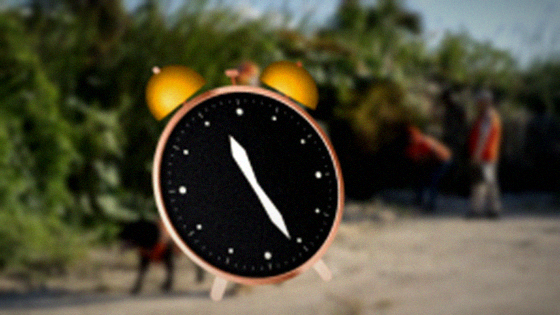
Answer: h=11 m=26
